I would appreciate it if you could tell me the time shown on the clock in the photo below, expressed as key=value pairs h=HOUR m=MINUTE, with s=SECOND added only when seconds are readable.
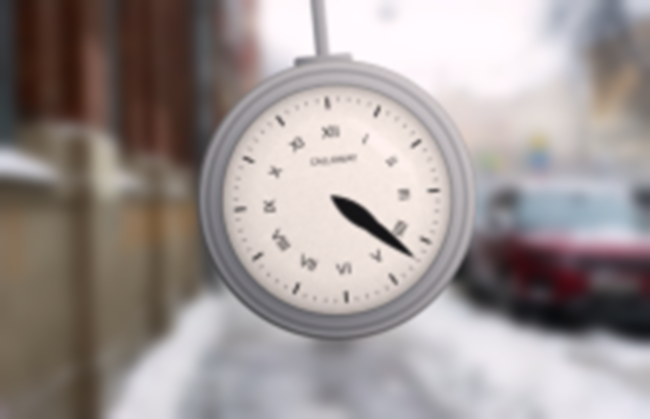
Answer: h=4 m=22
